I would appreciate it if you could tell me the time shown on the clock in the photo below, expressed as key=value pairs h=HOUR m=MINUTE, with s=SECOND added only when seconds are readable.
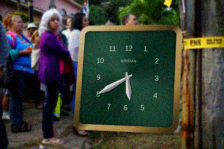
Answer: h=5 m=40
